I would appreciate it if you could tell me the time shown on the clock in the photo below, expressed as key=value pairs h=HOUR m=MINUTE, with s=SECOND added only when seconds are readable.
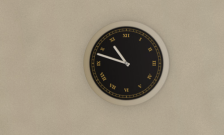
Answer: h=10 m=48
